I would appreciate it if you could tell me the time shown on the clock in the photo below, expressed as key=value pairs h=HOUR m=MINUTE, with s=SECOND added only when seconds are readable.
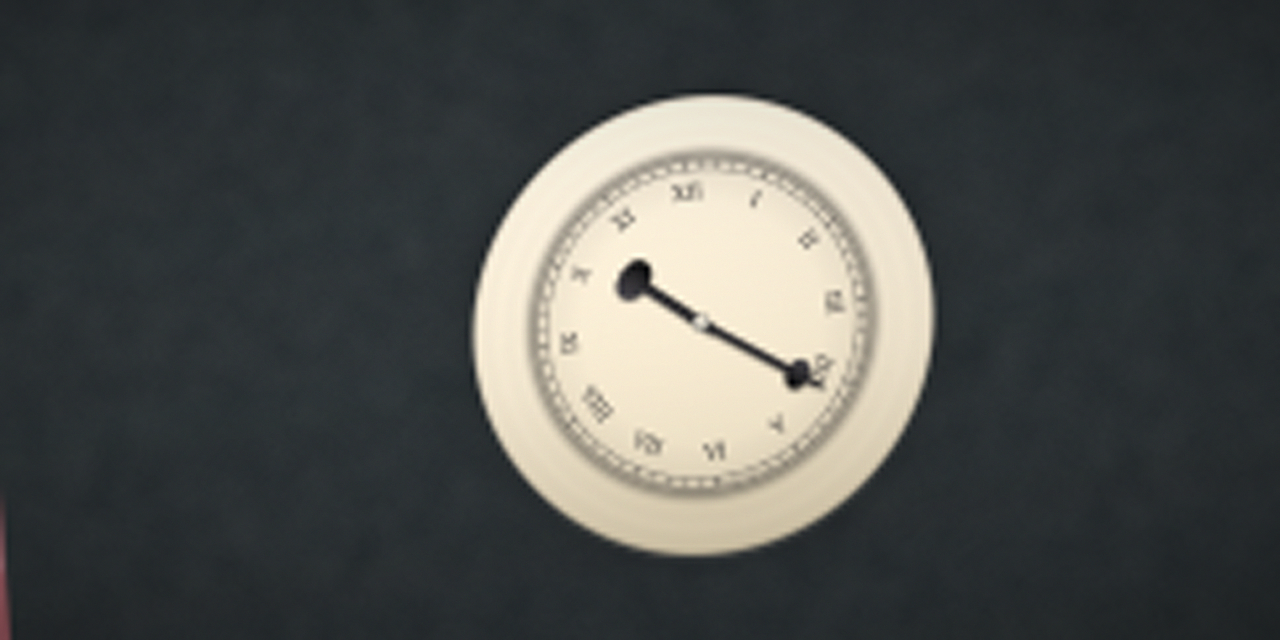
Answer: h=10 m=21
